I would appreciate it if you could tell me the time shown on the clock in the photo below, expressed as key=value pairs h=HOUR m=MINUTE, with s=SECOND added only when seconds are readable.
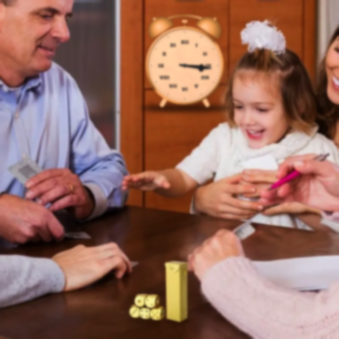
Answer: h=3 m=16
